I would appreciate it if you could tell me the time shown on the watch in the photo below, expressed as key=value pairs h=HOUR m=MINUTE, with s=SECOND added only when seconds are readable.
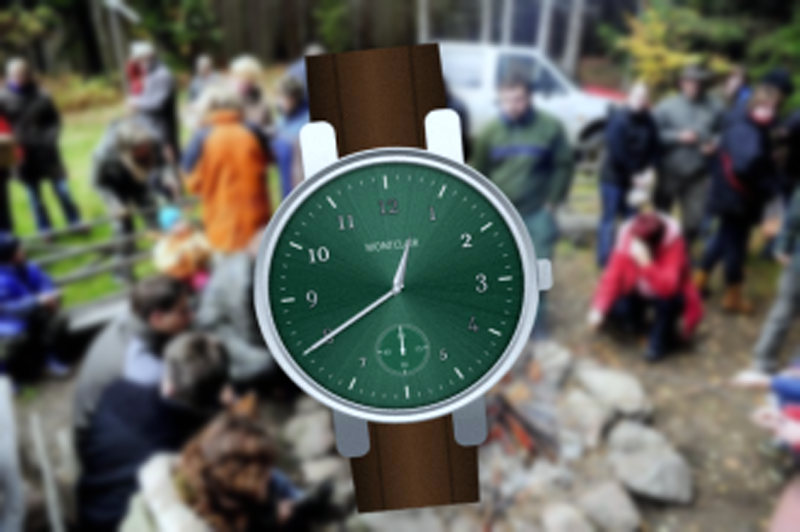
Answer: h=12 m=40
